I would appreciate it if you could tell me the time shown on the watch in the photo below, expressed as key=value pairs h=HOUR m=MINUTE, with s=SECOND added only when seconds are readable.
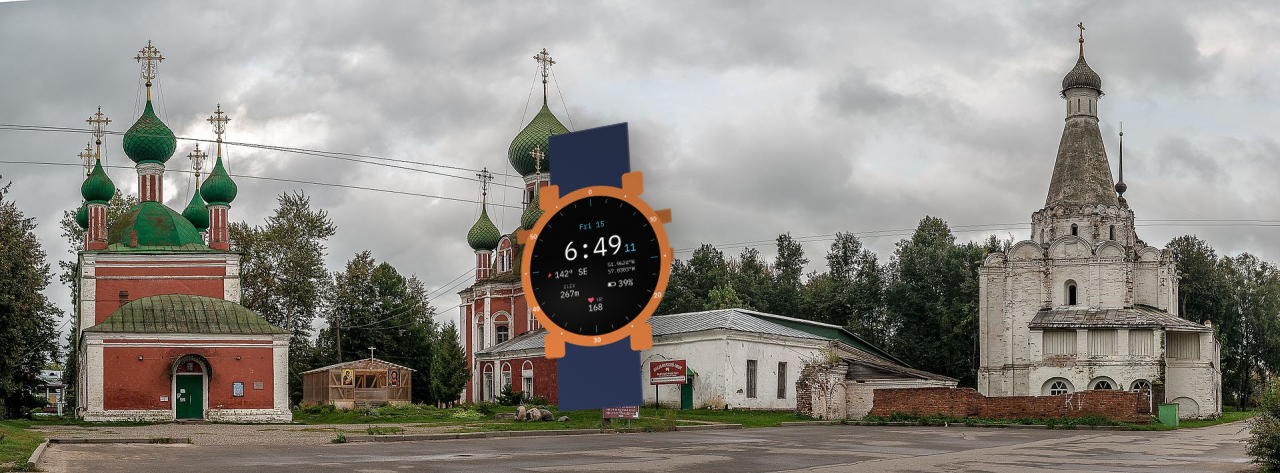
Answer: h=6 m=49 s=11
